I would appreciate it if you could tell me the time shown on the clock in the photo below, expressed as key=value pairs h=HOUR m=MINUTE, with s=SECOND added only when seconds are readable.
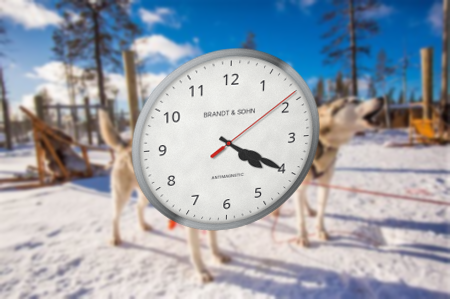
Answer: h=4 m=20 s=9
